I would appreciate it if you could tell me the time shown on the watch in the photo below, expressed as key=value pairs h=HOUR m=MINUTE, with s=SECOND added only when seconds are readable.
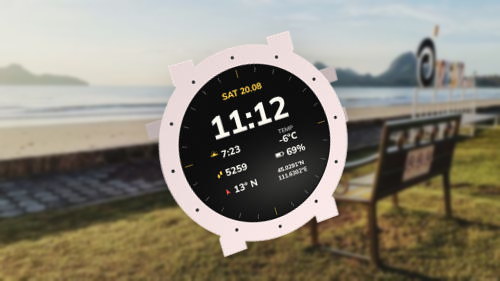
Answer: h=11 m=12
